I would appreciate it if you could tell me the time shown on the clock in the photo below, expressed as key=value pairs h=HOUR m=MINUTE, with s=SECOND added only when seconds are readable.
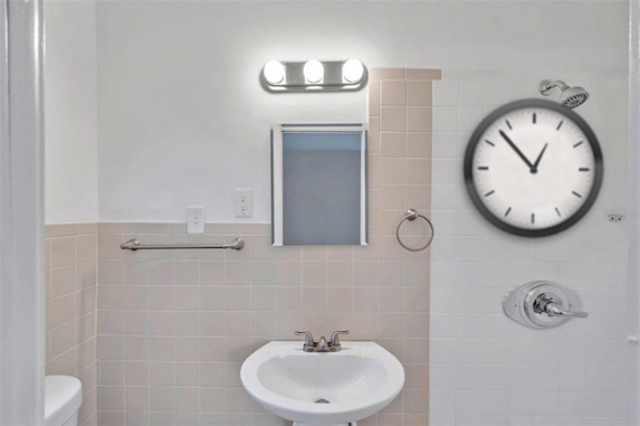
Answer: h=12 m=53
